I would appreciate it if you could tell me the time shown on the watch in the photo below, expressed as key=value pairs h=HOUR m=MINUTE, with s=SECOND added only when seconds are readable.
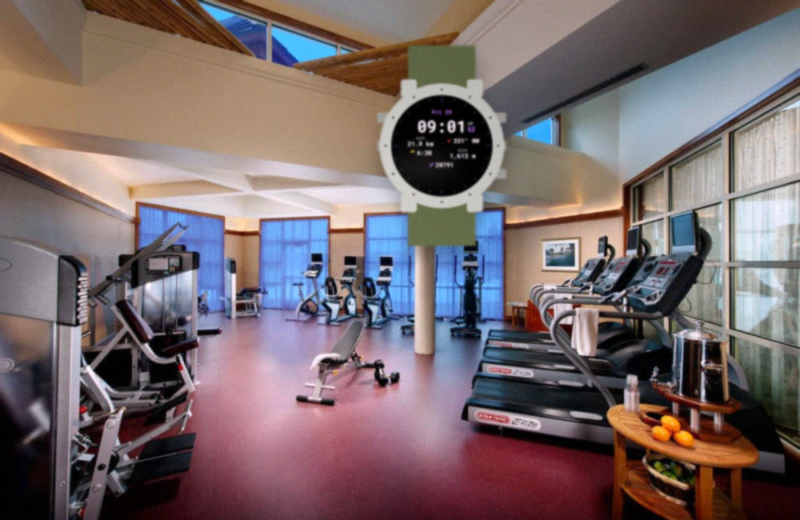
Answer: h=9 m=1
